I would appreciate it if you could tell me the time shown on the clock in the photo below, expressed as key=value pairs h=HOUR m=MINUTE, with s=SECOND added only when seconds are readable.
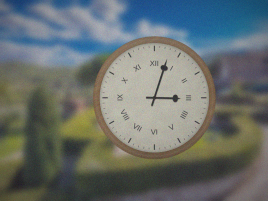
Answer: h=3 m=3
